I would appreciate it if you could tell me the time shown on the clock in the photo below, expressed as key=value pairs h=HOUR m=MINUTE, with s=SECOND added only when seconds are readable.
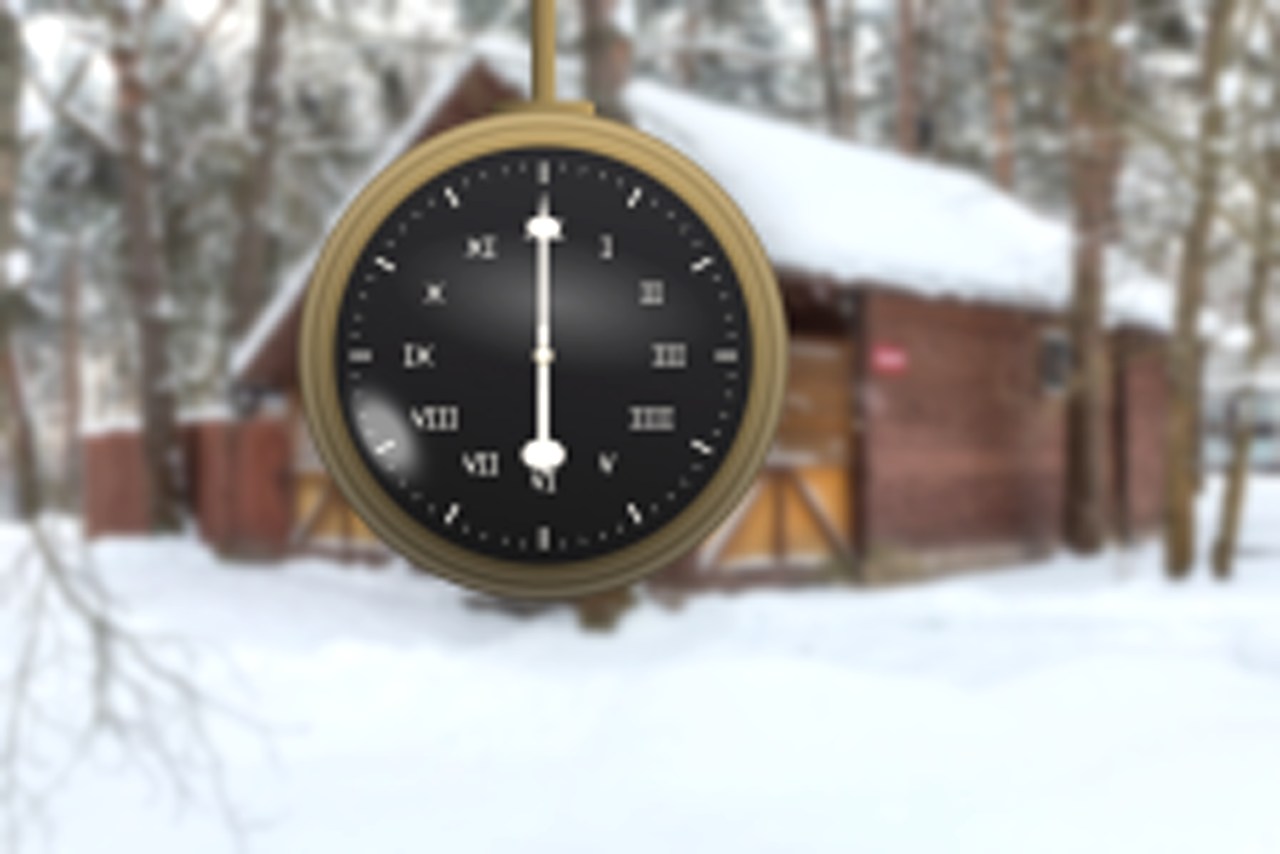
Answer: h=6 m=0
